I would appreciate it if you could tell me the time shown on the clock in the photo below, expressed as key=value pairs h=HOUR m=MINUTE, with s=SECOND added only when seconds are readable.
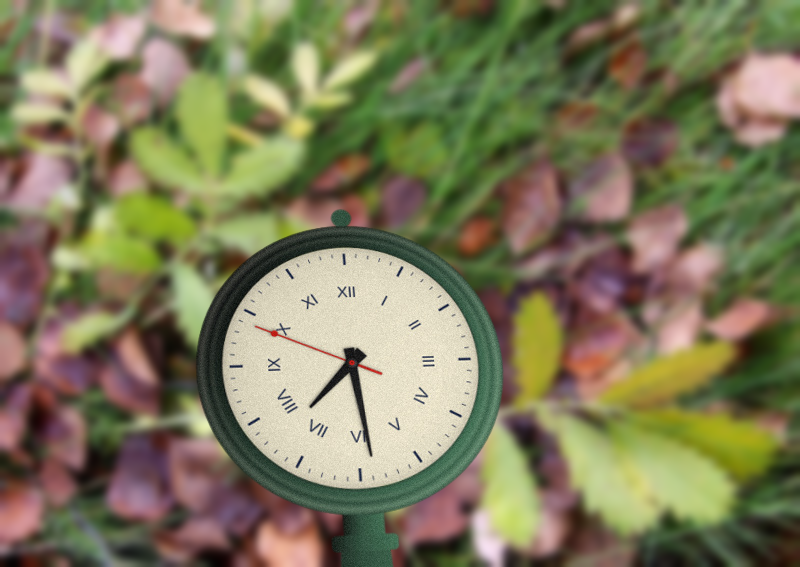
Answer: h=7 m=28 s=49
